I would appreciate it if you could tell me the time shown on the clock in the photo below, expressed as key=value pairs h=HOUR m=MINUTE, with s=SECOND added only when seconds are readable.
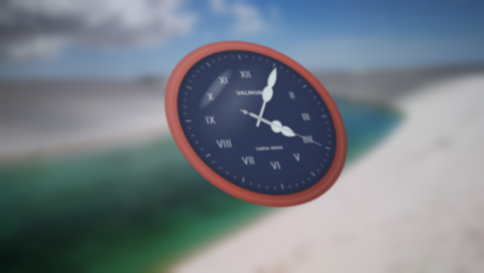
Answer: h=4 m=5 s=20
